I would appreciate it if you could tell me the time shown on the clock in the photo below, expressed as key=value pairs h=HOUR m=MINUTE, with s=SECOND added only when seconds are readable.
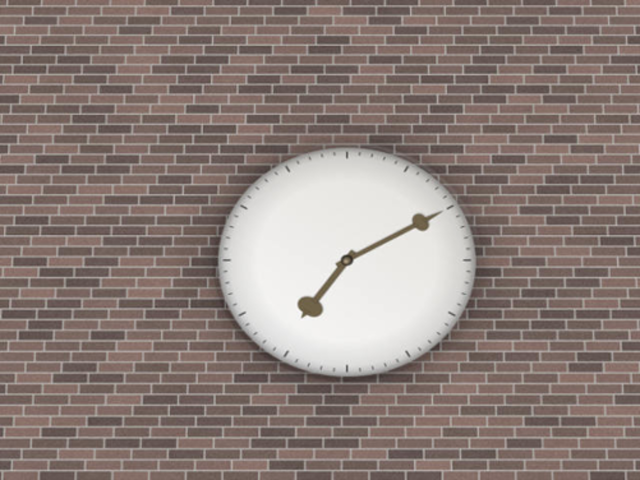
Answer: h=7 m=10
